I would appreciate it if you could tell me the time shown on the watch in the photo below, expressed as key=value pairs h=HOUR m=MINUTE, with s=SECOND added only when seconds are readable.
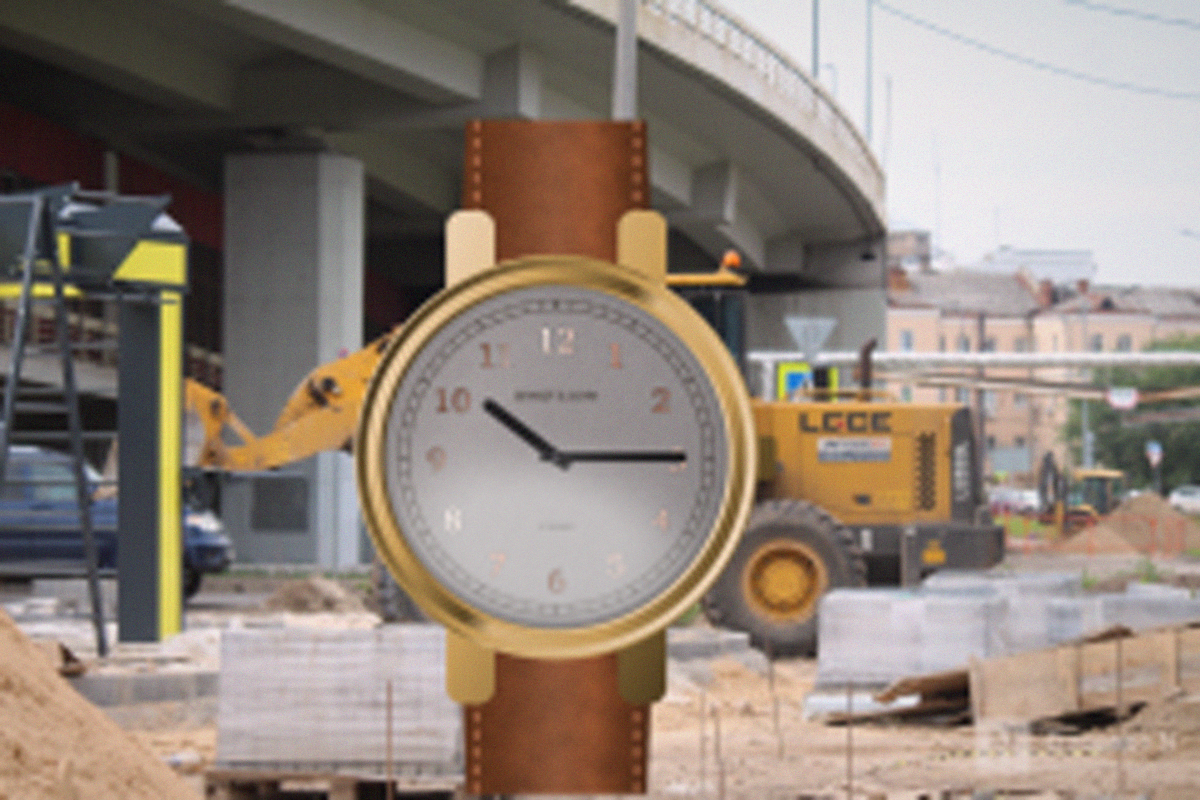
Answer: h=10 m=15
